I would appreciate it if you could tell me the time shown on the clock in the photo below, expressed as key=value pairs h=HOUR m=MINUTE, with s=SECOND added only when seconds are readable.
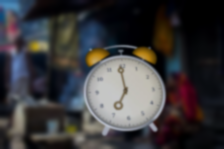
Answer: h=6 m=59
